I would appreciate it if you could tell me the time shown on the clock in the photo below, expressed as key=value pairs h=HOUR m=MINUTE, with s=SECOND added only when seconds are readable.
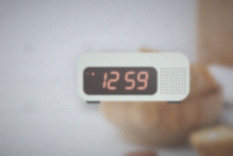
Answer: h=12 m=59
